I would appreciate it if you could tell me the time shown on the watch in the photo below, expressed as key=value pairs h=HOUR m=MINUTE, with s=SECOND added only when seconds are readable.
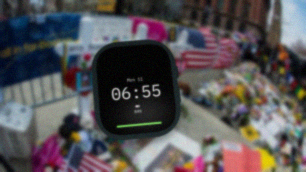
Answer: h=6 m=55
